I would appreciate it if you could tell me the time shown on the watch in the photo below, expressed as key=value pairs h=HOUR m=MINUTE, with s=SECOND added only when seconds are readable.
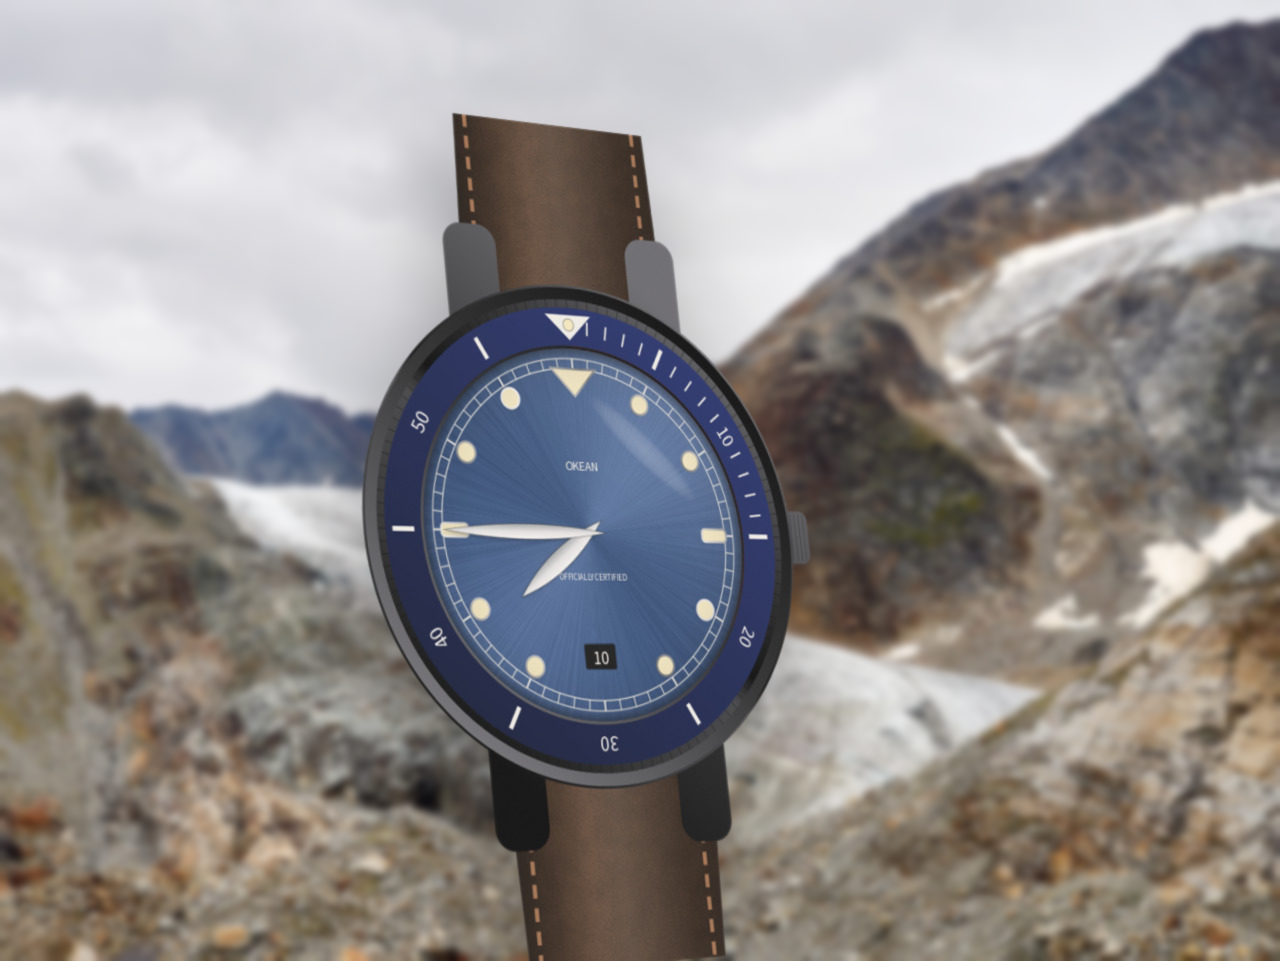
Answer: h=7 m=45
